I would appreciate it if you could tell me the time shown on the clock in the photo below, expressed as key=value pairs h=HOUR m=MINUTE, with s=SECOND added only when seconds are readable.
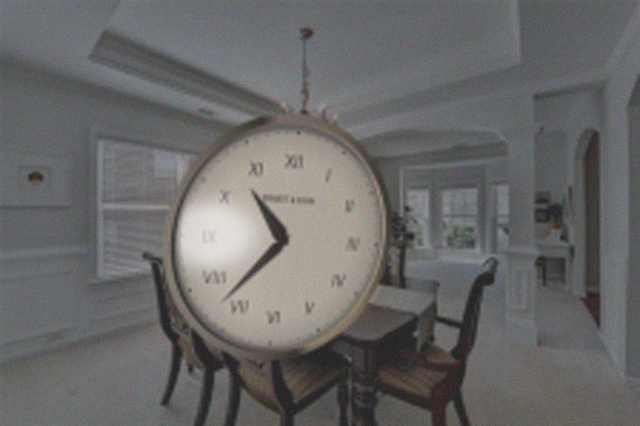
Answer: h=10 m=37
